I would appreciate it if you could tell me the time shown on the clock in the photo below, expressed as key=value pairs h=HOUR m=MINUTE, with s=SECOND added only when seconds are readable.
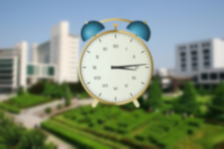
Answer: h=3 m=14
